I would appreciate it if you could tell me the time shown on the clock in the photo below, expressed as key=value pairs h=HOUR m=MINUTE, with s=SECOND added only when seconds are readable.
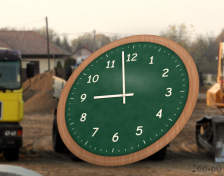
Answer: h=8 m=58
